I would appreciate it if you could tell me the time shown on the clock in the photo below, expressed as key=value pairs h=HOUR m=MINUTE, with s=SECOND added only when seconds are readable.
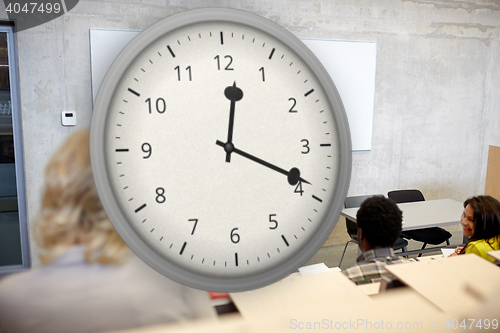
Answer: h=12 m=19
